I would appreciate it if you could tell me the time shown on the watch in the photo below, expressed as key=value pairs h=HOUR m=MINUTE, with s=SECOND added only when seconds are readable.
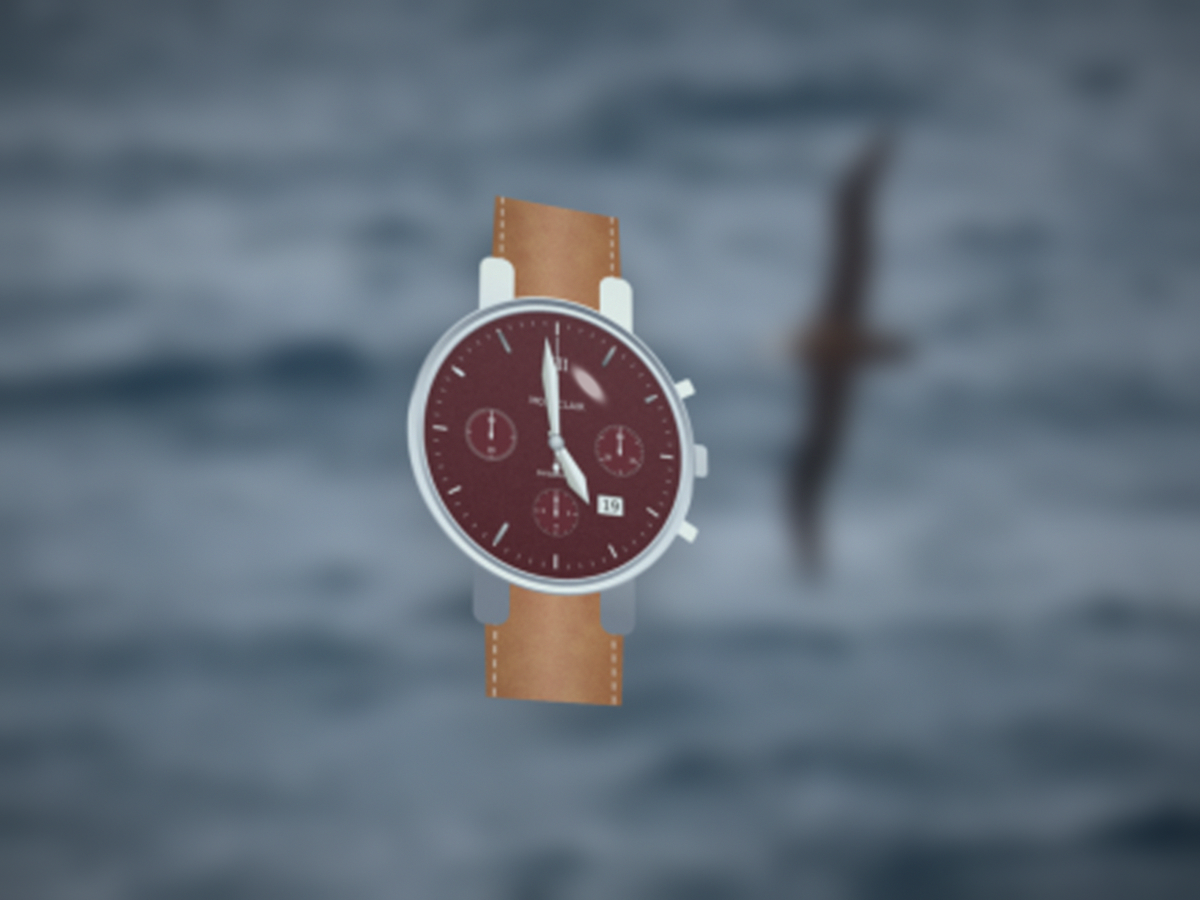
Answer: h=4 m=59
